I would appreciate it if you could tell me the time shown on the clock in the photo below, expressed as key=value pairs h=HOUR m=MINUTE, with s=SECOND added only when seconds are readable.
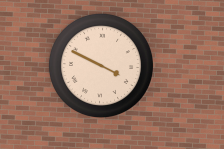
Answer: h=3 m=49
